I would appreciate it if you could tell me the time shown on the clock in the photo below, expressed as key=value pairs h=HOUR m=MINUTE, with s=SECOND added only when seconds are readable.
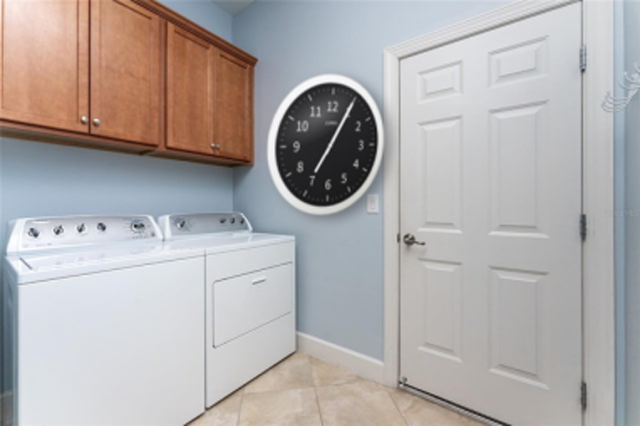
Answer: h=7 m=5
